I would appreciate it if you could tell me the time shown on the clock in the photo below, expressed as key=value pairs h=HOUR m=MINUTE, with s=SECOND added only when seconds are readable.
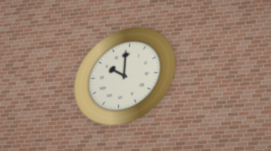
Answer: h=9 m=59
